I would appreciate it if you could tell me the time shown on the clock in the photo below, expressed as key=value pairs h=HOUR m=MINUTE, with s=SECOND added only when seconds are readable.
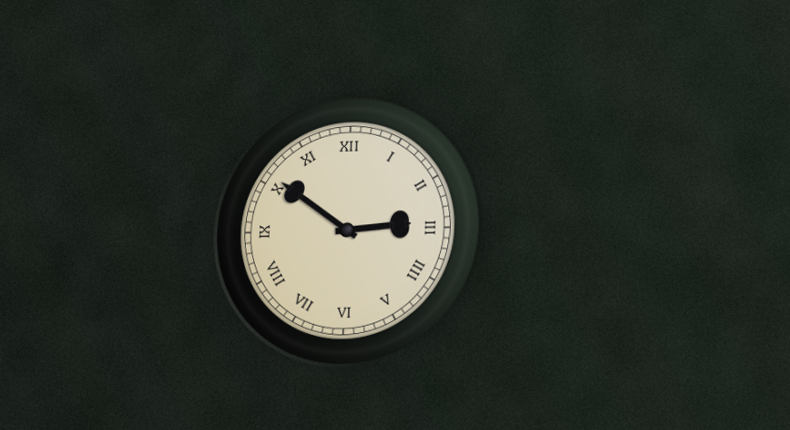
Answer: h=2 m=51
